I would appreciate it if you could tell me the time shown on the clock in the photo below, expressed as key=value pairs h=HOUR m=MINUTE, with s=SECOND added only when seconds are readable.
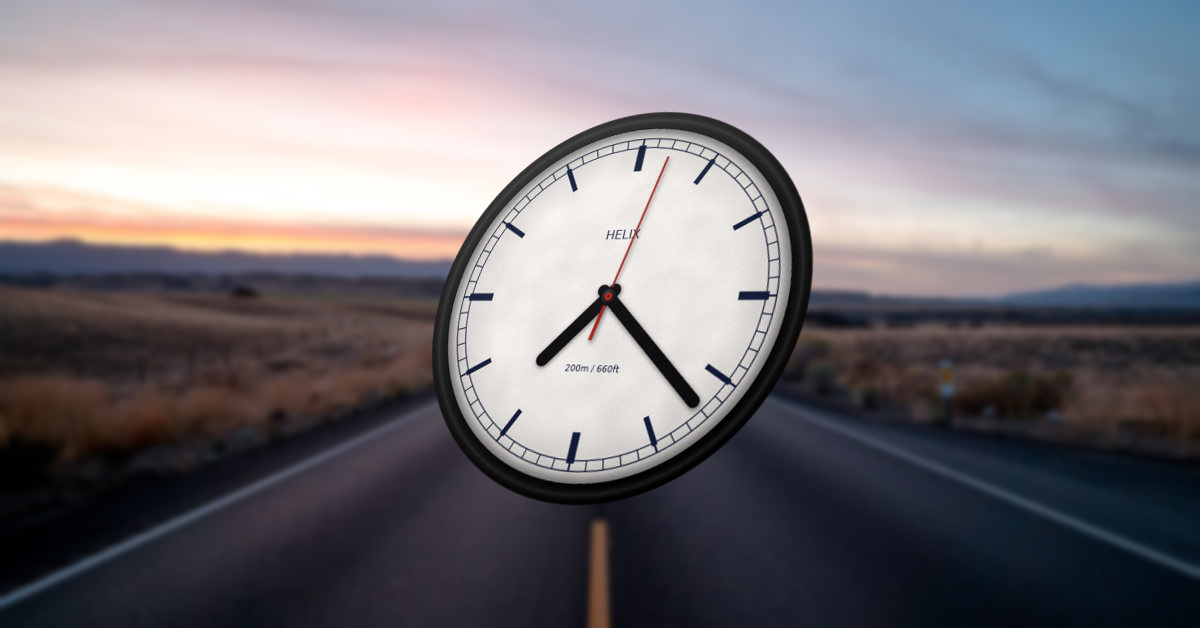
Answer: h=7 m=22 s=2
